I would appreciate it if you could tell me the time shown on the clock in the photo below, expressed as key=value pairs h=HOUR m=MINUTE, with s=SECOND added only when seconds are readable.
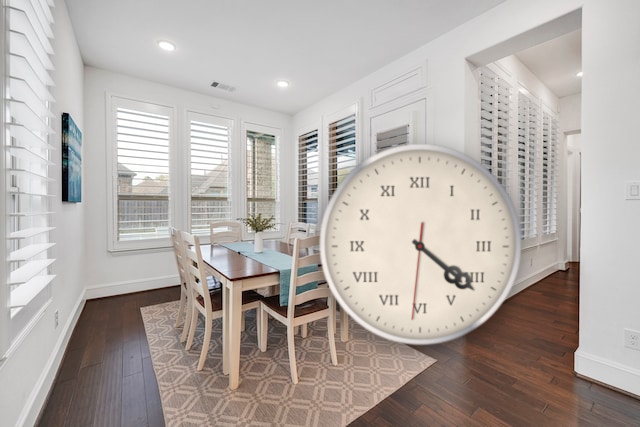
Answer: h=4 m=21 s=31
